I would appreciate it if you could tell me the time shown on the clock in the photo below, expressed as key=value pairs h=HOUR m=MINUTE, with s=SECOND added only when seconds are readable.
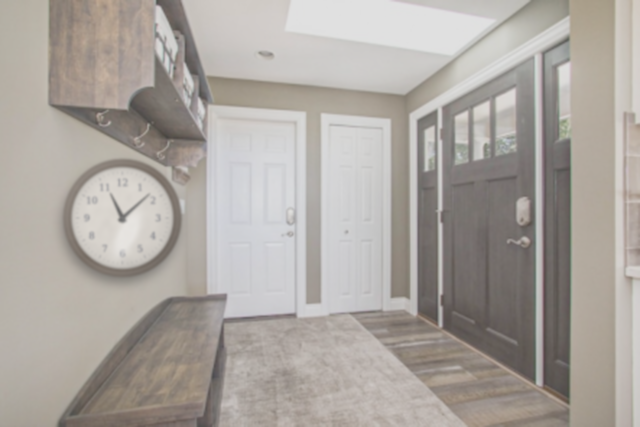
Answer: h=11 m=8
